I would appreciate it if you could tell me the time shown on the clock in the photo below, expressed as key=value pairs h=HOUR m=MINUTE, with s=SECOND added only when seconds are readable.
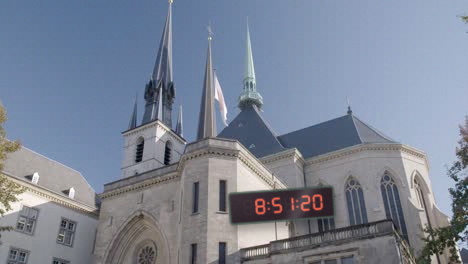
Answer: h=8 m=51 s=20
